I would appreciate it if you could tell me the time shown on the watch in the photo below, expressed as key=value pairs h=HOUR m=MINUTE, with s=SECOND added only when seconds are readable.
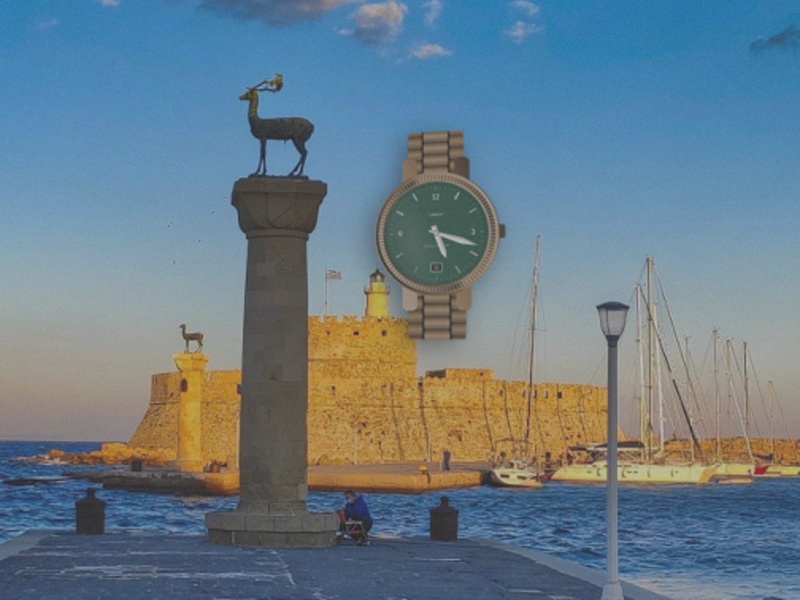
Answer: h=5 m=18
